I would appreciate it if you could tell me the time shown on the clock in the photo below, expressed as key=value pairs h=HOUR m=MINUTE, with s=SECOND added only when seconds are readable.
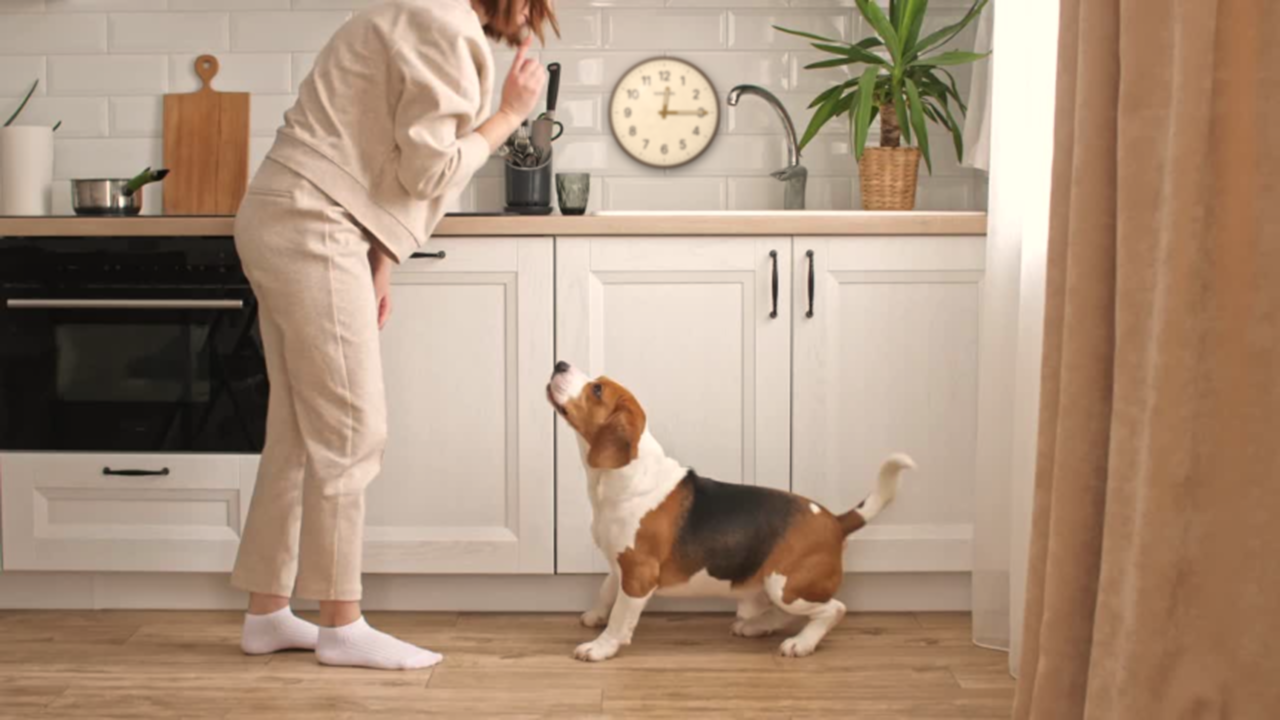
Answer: h=12 m=15
